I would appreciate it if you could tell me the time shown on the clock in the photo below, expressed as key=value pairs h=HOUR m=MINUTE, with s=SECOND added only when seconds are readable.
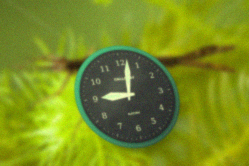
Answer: h=9 m=2
